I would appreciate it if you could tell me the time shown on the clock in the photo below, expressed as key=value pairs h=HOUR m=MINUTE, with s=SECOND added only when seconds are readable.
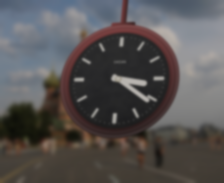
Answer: h=3 m=21
